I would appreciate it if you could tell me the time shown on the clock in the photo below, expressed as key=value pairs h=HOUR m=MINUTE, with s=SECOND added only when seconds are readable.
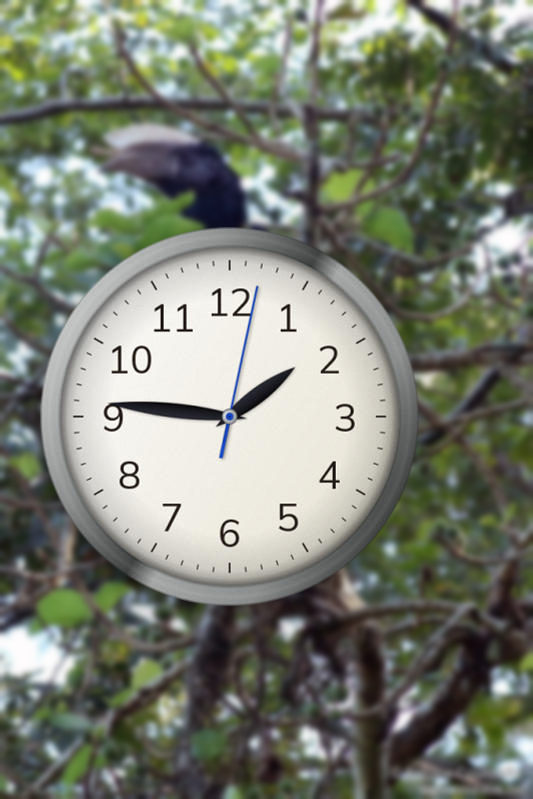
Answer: h=1 m=46 s=2
